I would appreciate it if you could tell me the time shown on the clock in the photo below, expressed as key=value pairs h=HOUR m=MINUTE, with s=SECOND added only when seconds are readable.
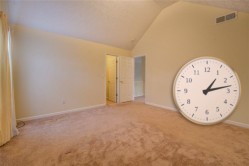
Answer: h=1 m=13
